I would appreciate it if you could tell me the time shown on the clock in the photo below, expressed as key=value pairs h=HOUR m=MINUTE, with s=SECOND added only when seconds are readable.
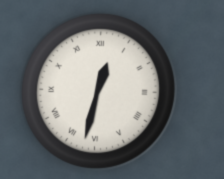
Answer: h=12 m=32
